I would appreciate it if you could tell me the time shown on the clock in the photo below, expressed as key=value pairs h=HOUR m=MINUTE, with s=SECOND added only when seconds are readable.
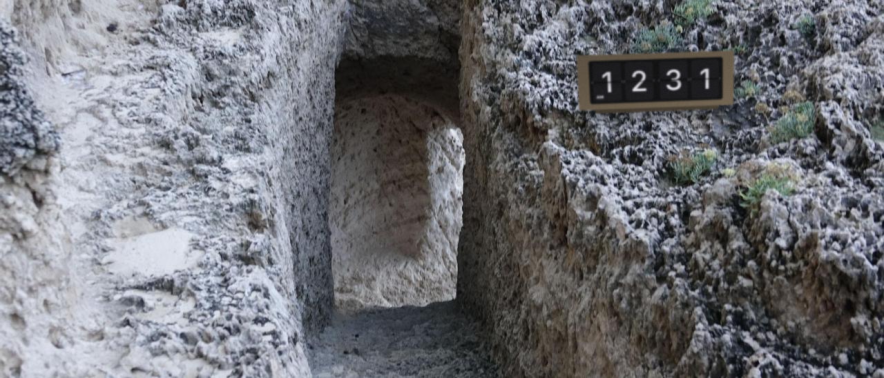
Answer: h=12 m=31
